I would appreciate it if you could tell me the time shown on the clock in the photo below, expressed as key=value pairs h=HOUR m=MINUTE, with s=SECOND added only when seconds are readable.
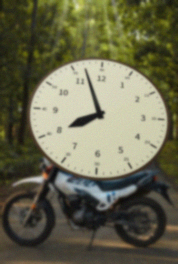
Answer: h=7 m=57
